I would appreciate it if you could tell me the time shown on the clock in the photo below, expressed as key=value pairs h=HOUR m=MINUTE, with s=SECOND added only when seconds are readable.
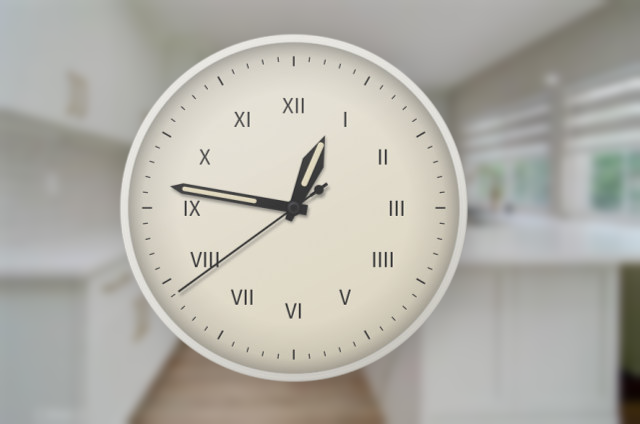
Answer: h=12 m=46 s=39
